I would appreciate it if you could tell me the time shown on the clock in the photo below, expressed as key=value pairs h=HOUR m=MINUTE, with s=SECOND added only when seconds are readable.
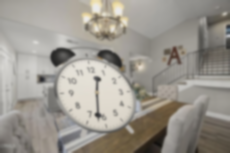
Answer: h=12 m=32
